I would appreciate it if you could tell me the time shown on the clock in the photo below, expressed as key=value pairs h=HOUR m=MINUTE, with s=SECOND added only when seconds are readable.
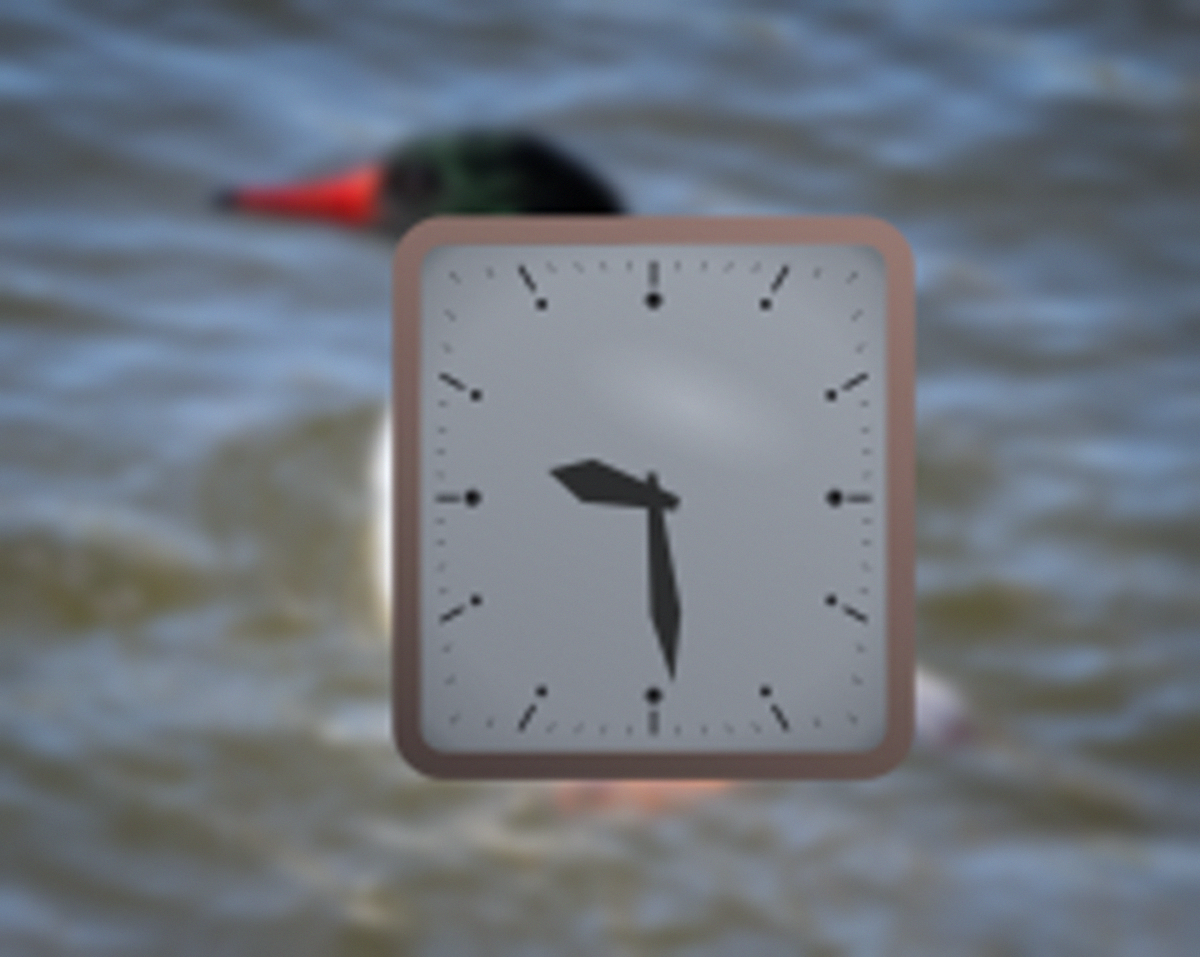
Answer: h=9 m=29
